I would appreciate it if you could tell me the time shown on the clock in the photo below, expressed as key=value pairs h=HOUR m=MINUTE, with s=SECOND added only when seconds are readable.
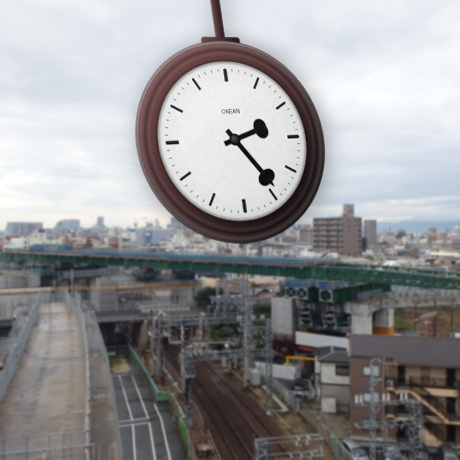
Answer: h=2 m=24
